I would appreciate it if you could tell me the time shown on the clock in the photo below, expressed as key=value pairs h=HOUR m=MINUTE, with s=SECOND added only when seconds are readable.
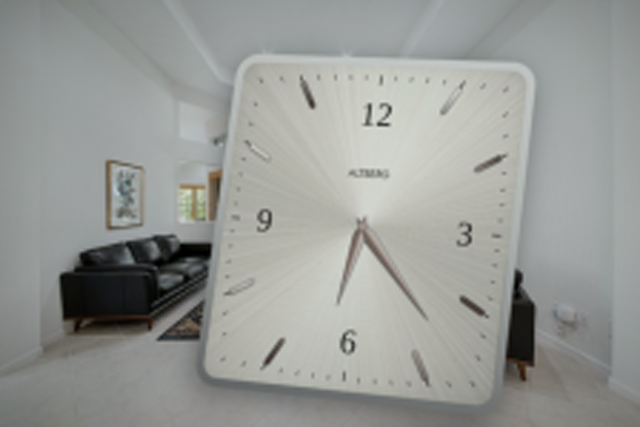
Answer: h=6 m=23
